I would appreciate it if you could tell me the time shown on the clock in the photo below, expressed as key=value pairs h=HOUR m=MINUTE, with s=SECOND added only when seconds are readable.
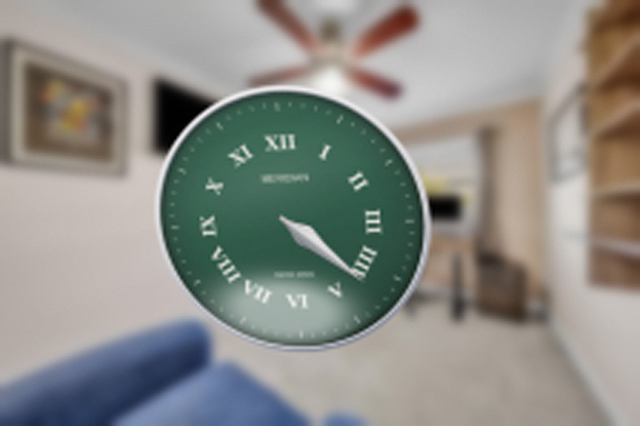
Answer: h=4 m=22
